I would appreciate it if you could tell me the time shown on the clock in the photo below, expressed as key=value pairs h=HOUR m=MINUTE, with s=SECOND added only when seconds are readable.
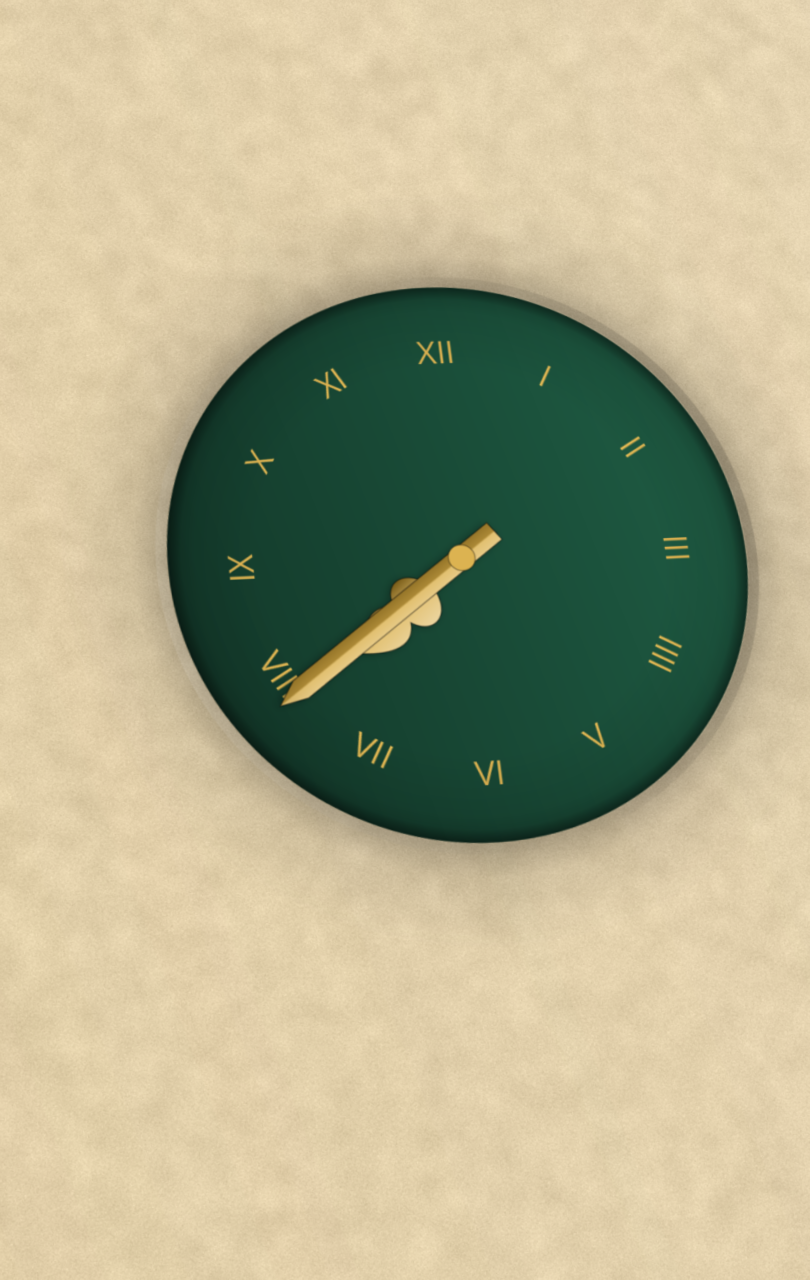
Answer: h=7 m=39
